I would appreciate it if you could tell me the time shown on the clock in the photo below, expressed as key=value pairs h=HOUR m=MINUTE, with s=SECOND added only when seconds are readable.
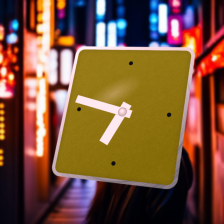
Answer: h=6 m=47
